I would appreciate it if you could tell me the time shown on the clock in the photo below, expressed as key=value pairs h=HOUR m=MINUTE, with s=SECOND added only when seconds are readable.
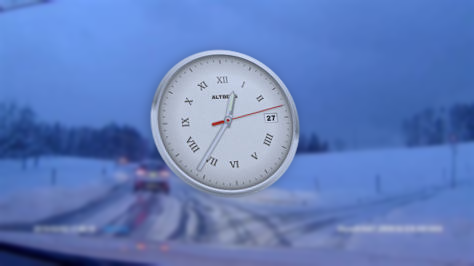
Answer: h=12 m=36 s=13
